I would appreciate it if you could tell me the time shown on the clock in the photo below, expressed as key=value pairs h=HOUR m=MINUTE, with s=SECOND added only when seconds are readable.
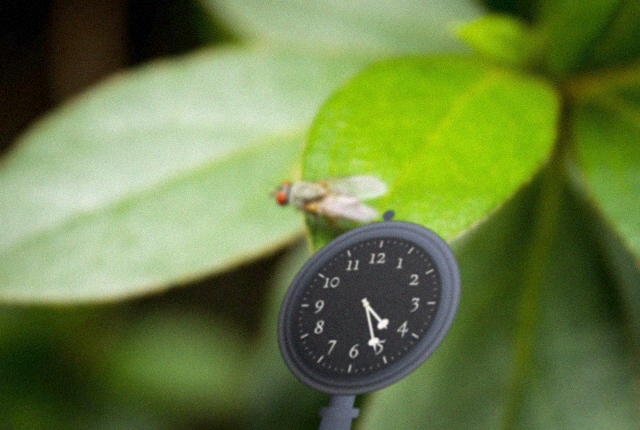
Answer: h=4 m=26
